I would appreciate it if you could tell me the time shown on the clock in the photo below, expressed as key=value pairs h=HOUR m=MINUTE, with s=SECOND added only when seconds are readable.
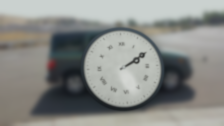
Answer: h=2 m=10
